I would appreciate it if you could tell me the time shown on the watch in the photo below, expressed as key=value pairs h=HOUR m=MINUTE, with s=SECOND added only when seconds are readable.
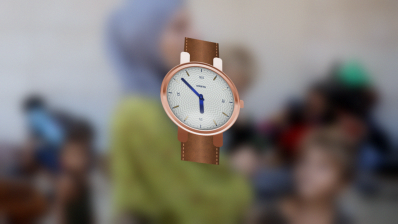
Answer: h=5 m=52
